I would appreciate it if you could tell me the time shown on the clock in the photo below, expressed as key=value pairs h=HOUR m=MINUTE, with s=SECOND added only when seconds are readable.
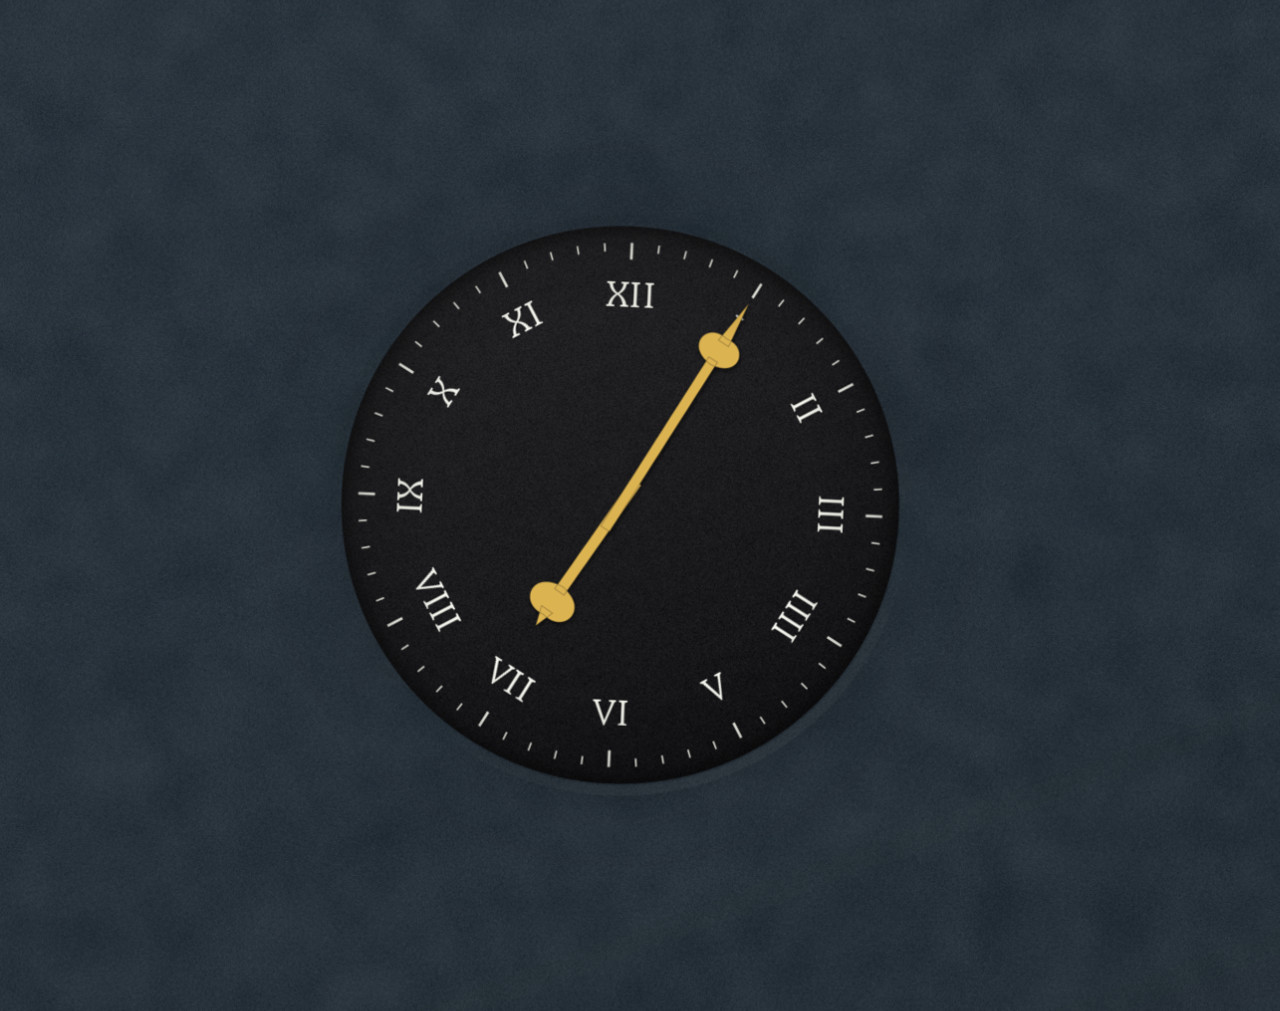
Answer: h=7 m=5
